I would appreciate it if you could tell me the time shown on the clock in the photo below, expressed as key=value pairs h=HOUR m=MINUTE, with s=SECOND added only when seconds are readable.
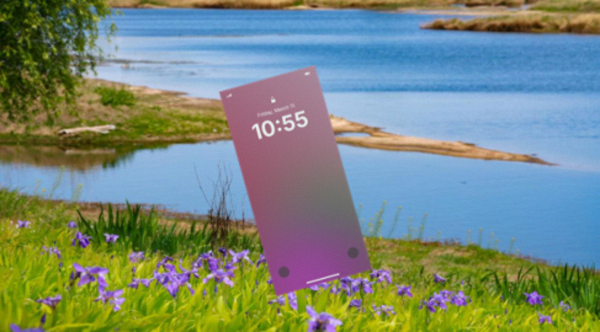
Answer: h=10 m=55
